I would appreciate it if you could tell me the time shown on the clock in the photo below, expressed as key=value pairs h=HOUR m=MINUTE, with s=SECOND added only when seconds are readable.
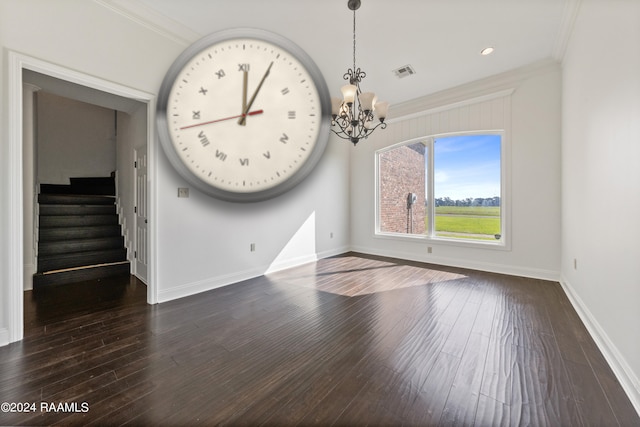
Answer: h=12 m=4 s=43
